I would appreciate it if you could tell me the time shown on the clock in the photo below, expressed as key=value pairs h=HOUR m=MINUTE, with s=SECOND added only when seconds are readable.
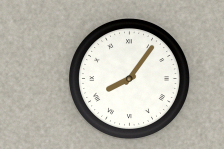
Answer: h=8 m=6
